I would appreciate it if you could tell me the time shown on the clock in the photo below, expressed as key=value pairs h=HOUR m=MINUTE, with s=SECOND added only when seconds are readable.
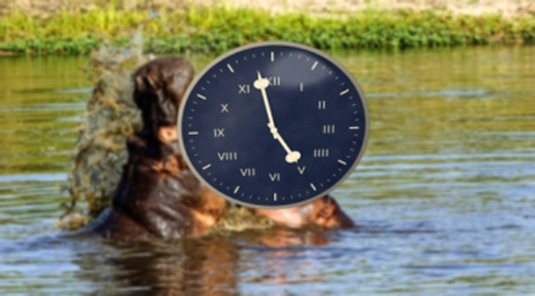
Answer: h=4 m=58
